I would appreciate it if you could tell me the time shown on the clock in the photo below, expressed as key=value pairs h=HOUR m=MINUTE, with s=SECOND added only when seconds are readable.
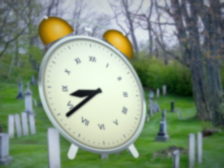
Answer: h=8 m=39
